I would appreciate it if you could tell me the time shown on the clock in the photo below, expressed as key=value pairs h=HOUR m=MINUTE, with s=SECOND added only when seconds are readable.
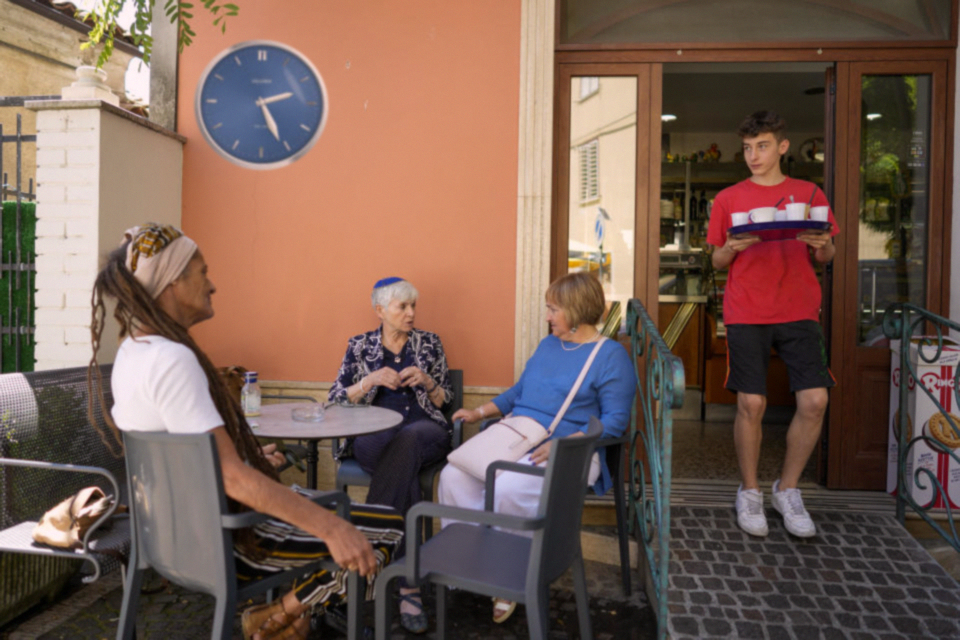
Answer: h=2 m=26
